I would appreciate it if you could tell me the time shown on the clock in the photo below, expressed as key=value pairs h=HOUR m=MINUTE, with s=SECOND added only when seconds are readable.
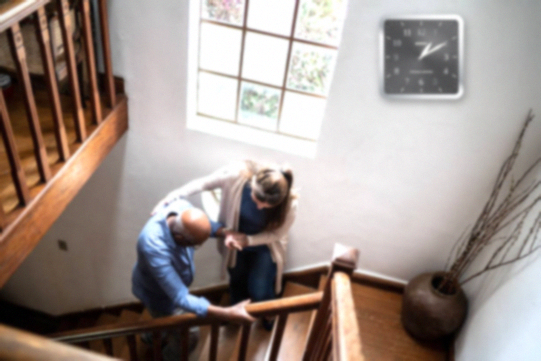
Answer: h=1 m=10
